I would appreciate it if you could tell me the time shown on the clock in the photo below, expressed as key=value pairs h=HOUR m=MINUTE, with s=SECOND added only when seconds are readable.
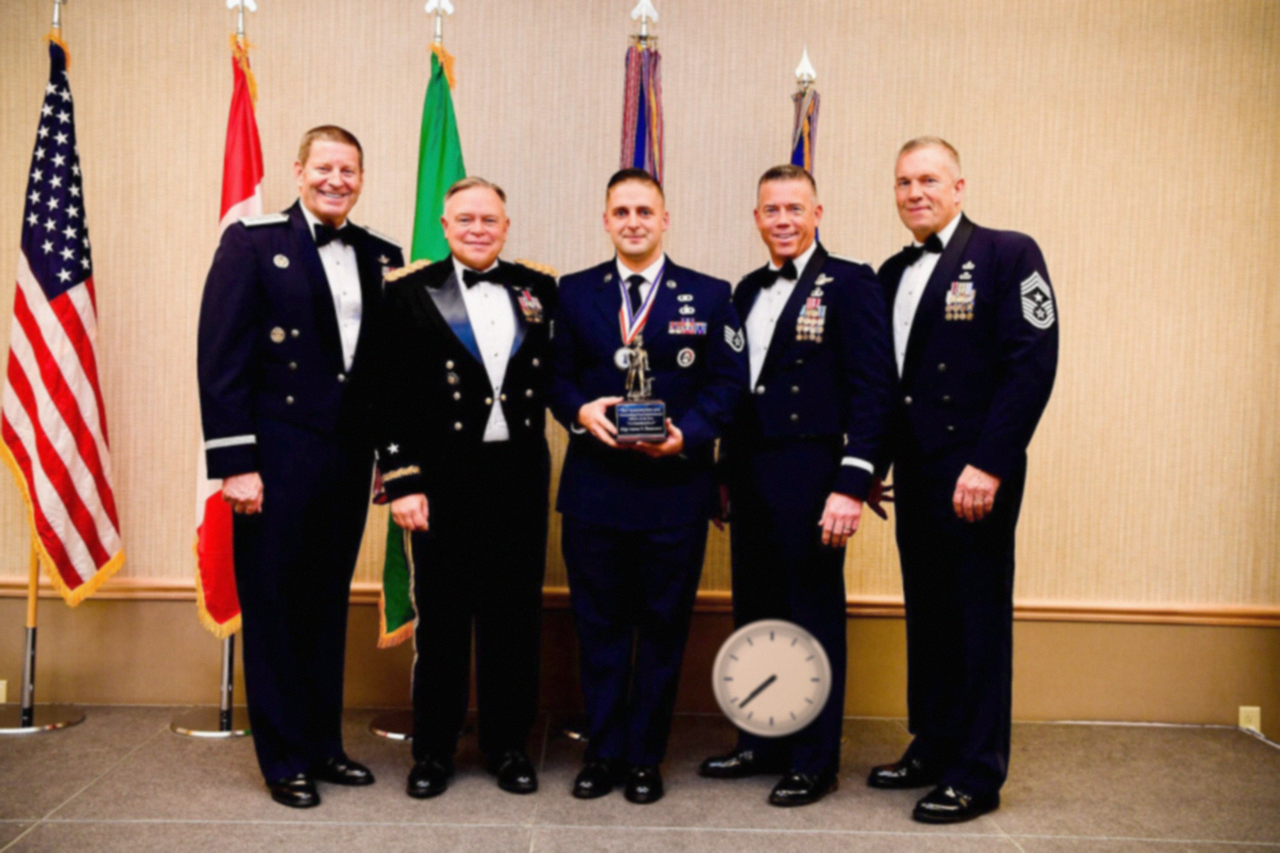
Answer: h=7 m=38
